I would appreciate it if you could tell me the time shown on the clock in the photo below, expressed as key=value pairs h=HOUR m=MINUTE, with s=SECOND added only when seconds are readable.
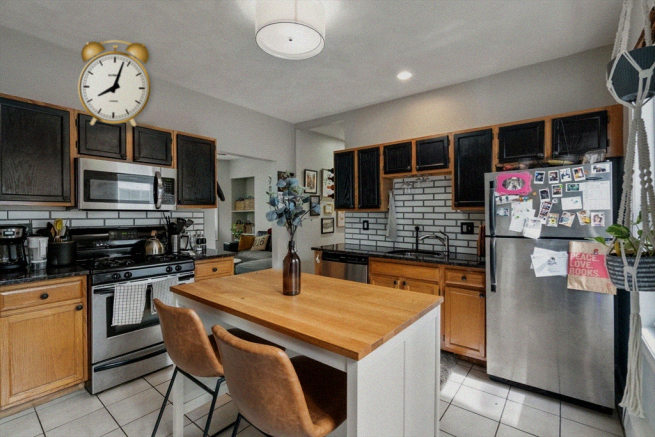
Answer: h=8 m=3
